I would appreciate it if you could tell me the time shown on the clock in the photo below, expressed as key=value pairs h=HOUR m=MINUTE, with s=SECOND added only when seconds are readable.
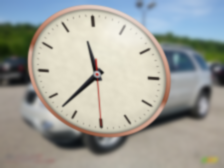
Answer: h=11 m=37 s=30
